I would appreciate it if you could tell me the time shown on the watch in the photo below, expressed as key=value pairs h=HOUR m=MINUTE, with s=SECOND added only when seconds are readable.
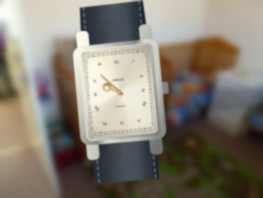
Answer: h=9 m=53
